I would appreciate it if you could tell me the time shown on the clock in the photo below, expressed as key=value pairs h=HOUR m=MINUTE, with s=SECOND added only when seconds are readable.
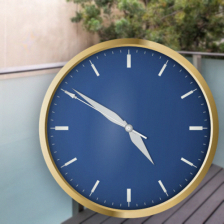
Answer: h=4 m=50 s=50
